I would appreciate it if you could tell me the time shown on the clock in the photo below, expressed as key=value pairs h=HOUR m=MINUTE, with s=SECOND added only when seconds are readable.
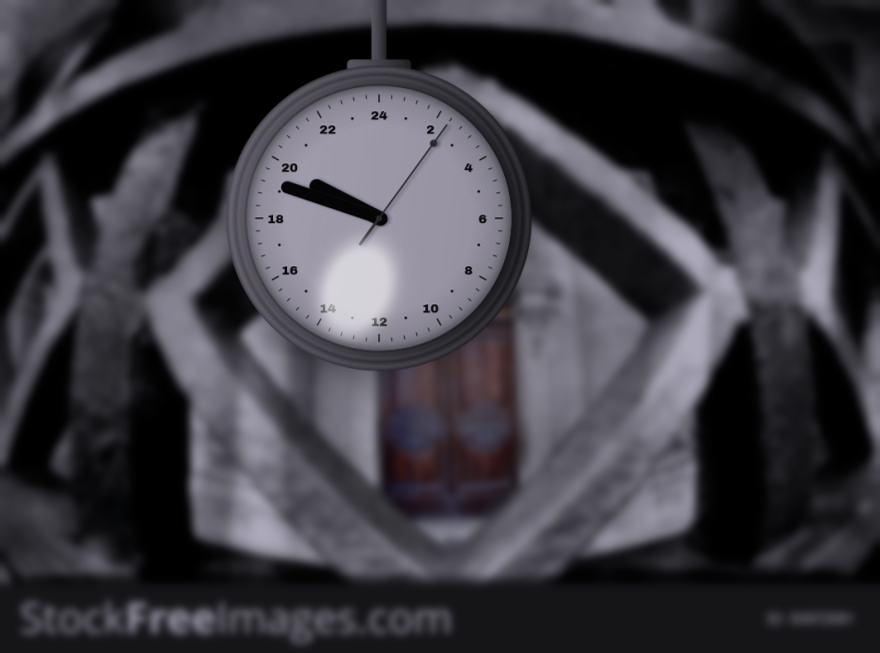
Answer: h=19 m=48 s=6
